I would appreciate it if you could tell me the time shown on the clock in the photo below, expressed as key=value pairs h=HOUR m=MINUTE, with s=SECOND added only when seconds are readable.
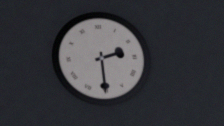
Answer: h=2 m=30
